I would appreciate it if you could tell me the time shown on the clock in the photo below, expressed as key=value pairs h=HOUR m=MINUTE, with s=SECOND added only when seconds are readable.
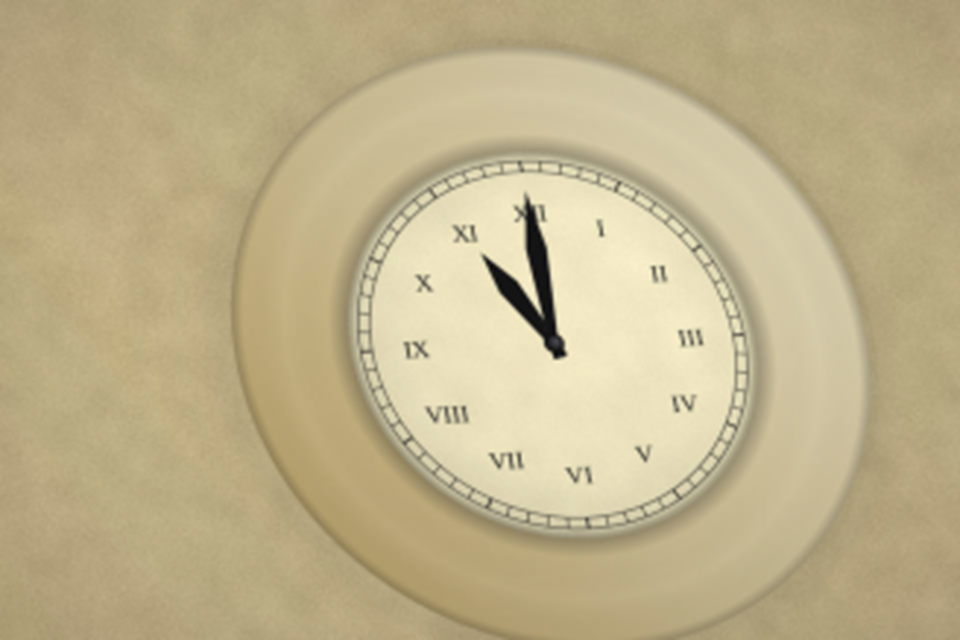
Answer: h=11 m=0
